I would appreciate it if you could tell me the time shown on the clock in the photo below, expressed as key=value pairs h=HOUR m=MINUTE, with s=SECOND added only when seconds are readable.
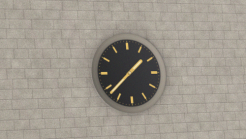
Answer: h=1 m=38
